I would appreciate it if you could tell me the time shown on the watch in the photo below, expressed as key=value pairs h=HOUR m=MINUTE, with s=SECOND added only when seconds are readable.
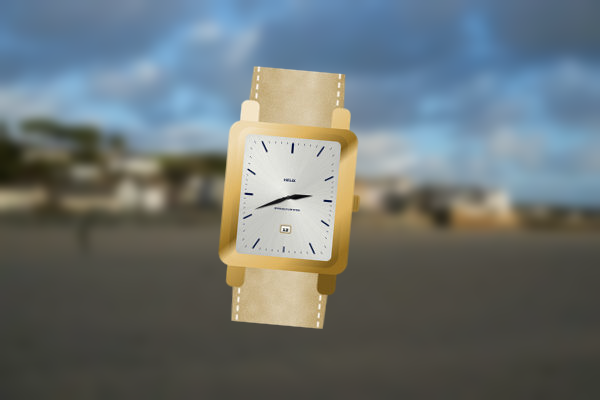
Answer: h=2 m=41
